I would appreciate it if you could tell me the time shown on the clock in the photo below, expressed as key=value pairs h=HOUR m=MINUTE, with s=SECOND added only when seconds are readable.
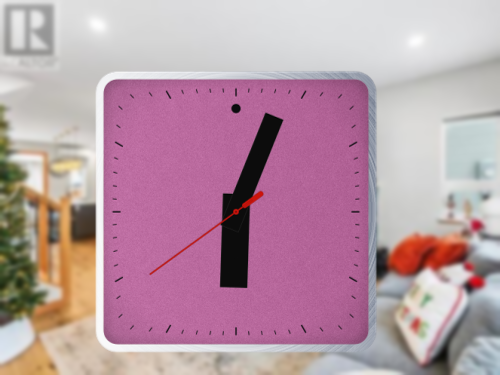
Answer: h=6 m=3 s=39
